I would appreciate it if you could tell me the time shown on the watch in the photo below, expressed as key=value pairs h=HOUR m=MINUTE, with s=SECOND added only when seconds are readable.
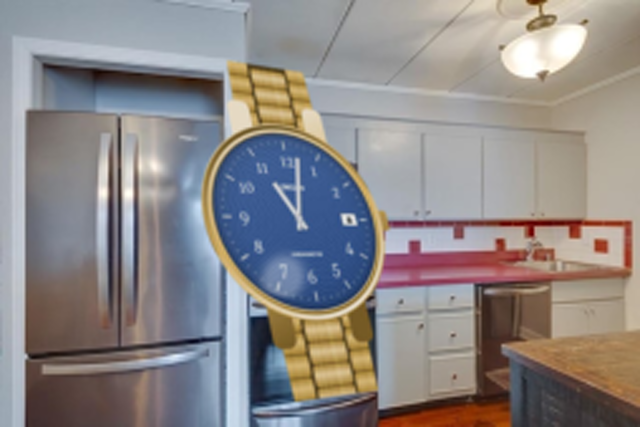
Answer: h=11 m=2
